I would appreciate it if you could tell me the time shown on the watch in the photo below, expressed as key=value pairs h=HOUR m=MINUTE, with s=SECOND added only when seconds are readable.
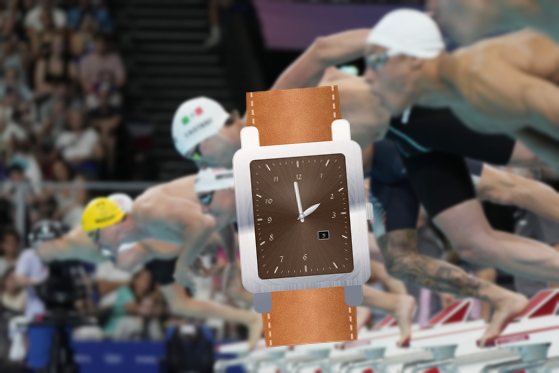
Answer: h=1 m=59
